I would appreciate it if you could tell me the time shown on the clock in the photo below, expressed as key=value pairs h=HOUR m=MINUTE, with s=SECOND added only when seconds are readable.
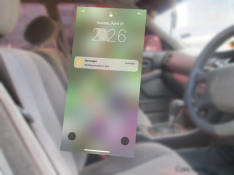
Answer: h=2 m=26
